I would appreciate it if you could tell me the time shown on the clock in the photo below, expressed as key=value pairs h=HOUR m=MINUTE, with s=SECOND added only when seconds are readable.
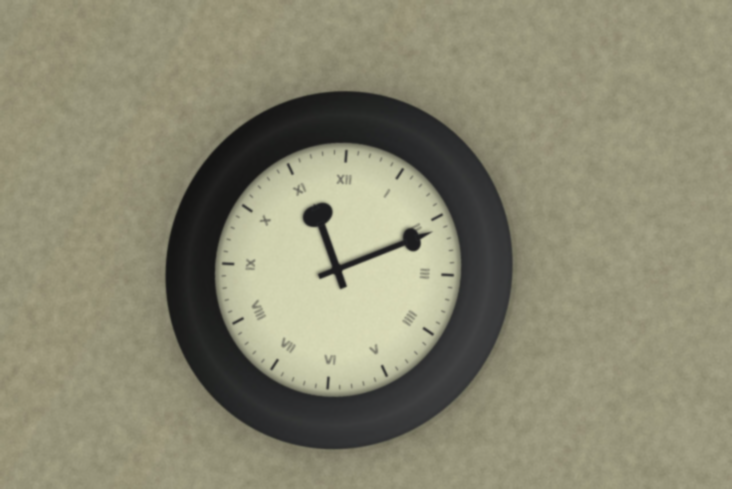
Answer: h=11 m=11
